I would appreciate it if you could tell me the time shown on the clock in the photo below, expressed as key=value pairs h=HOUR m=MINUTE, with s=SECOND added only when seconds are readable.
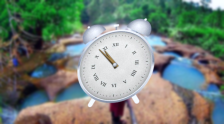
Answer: h=10 m=53
